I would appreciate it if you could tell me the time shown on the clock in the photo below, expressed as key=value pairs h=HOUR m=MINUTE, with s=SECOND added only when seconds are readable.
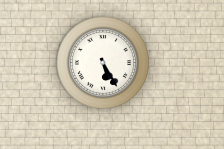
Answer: h=5 m=25
